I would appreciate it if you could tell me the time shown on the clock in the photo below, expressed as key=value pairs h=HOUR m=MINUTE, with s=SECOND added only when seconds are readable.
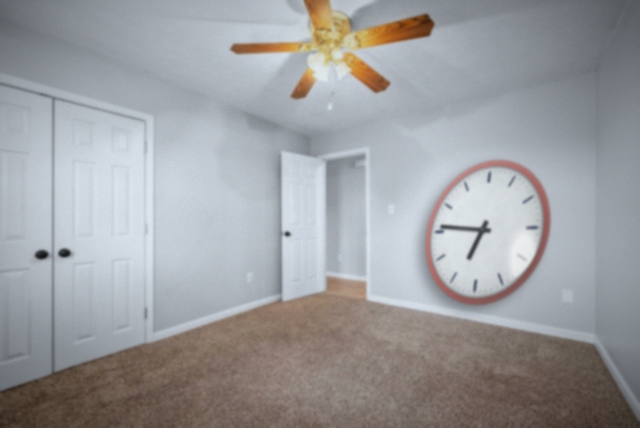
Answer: h=6 m=46
